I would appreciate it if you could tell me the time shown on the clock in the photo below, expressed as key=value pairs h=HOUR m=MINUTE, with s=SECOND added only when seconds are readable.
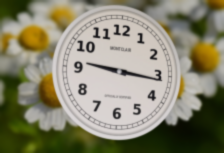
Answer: h=9 m=16
